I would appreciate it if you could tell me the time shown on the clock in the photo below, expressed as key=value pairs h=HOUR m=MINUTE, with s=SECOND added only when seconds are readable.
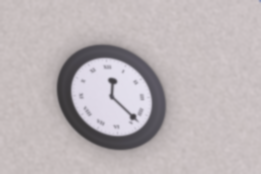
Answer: h=12 m=23
